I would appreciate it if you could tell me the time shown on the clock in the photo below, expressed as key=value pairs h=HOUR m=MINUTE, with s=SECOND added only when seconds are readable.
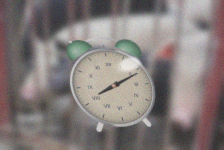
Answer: h=8 m=11
